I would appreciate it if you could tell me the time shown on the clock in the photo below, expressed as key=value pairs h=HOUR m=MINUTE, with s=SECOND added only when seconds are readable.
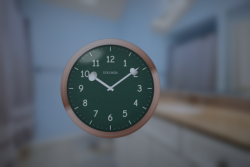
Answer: h=10 m=9
